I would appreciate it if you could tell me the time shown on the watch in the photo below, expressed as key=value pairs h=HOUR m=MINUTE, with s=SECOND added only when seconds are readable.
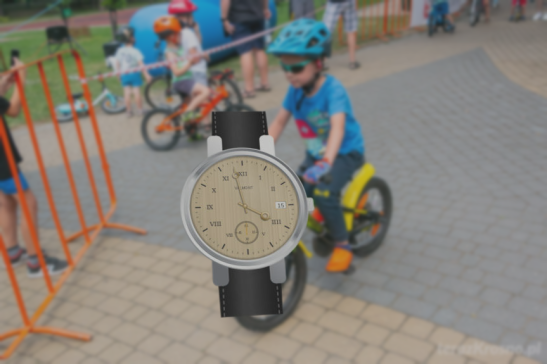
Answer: h=3 m=58
